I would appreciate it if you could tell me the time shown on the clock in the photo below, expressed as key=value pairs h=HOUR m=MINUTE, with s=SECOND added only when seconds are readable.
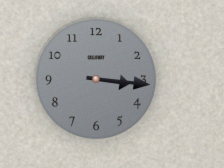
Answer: h=3 m=16
